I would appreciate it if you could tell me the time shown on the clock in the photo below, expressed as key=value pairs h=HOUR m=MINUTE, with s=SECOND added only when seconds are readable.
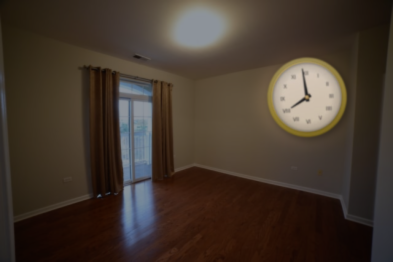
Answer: h=7 m=59
